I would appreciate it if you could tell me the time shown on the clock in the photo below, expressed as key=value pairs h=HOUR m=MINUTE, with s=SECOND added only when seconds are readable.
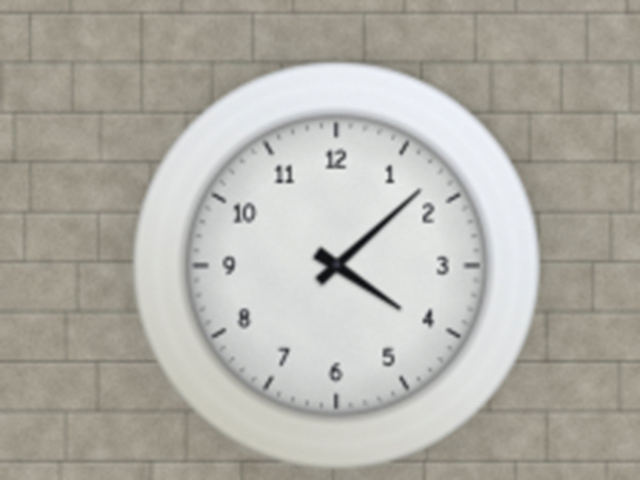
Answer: h=4 m=8
